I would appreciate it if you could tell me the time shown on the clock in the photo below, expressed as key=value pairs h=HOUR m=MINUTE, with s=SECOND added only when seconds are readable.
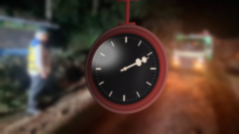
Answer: h=2 m=11
